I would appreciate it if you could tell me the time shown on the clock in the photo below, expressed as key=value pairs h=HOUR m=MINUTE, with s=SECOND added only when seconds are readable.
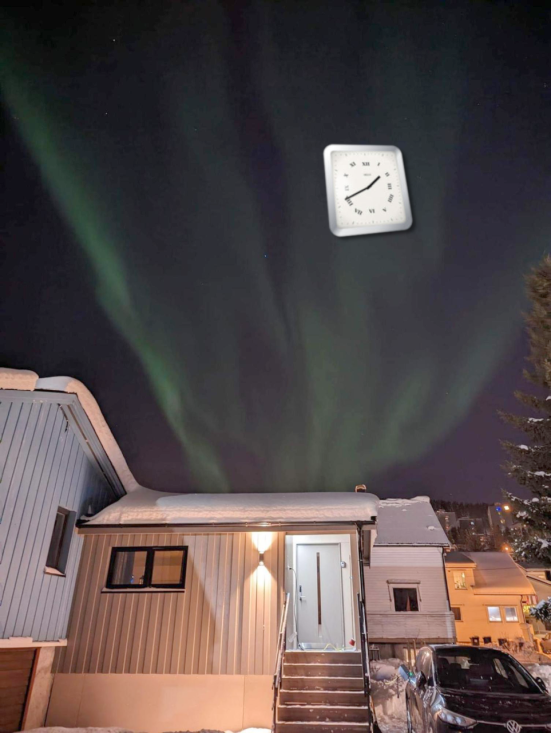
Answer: h=1 m=41
